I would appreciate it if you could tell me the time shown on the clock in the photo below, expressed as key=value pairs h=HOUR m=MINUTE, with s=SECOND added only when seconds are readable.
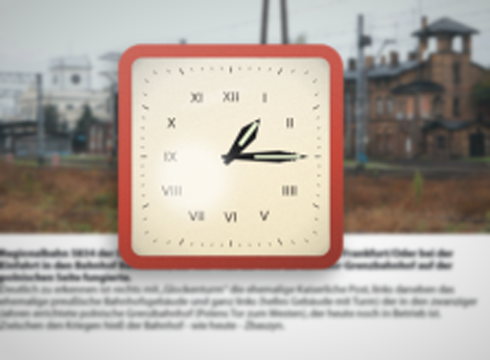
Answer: h=1 m=15
